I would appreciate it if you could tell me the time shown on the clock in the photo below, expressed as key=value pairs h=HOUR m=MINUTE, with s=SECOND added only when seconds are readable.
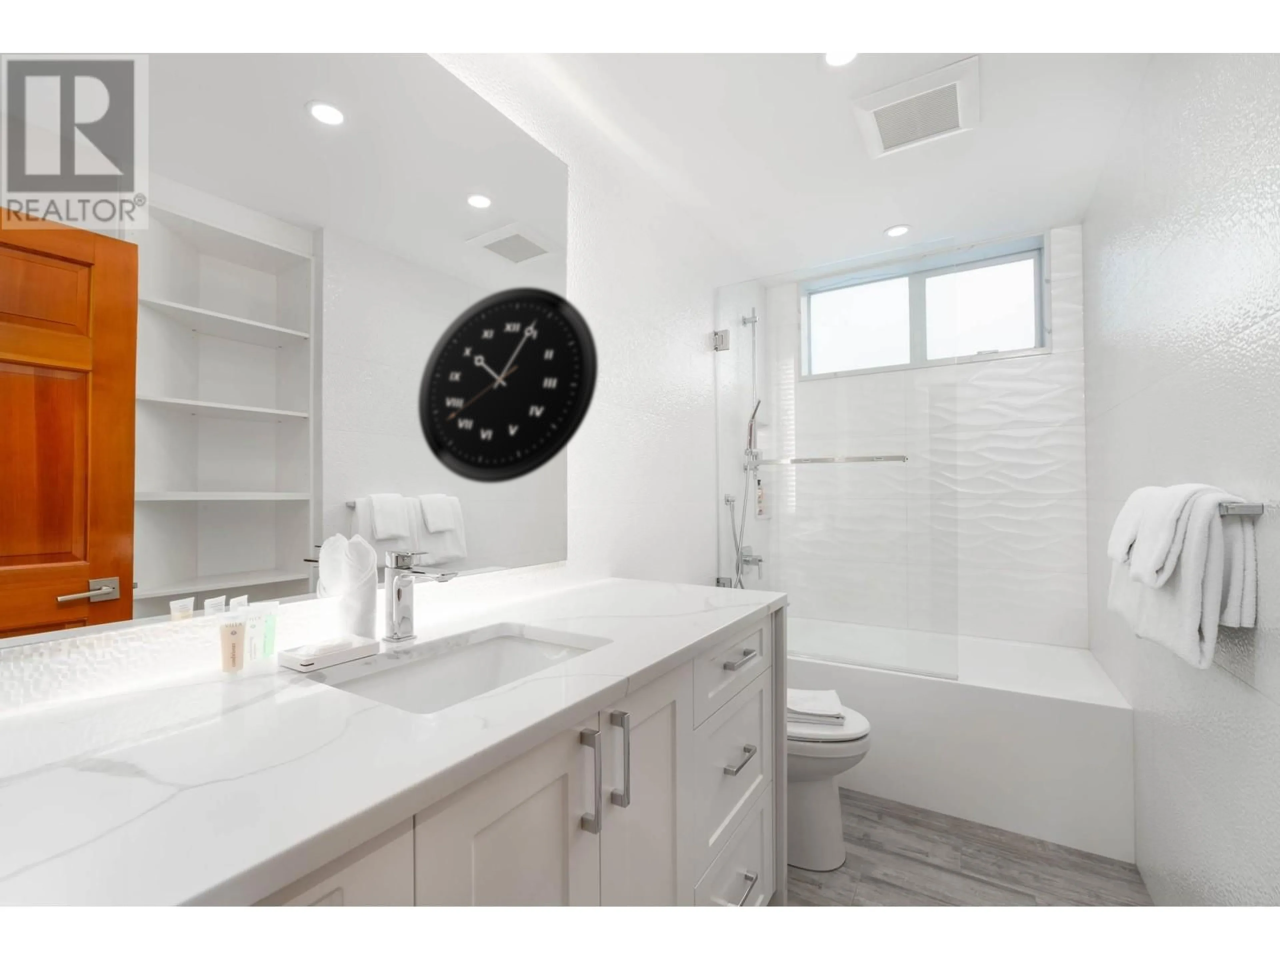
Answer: h=10 m=3 s=38
